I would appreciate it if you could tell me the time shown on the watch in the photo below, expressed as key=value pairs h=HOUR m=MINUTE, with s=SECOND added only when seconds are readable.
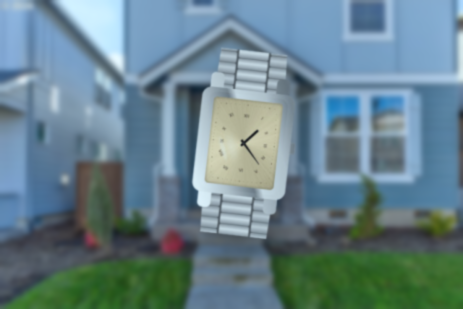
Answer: h=1 m=23
